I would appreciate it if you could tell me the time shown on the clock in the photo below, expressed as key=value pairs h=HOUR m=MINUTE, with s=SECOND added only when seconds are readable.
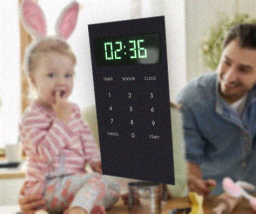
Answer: h=2 m=36
